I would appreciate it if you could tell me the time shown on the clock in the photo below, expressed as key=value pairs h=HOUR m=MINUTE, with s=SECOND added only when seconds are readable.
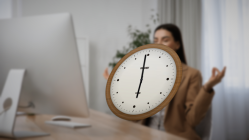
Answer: h=5 m=59
